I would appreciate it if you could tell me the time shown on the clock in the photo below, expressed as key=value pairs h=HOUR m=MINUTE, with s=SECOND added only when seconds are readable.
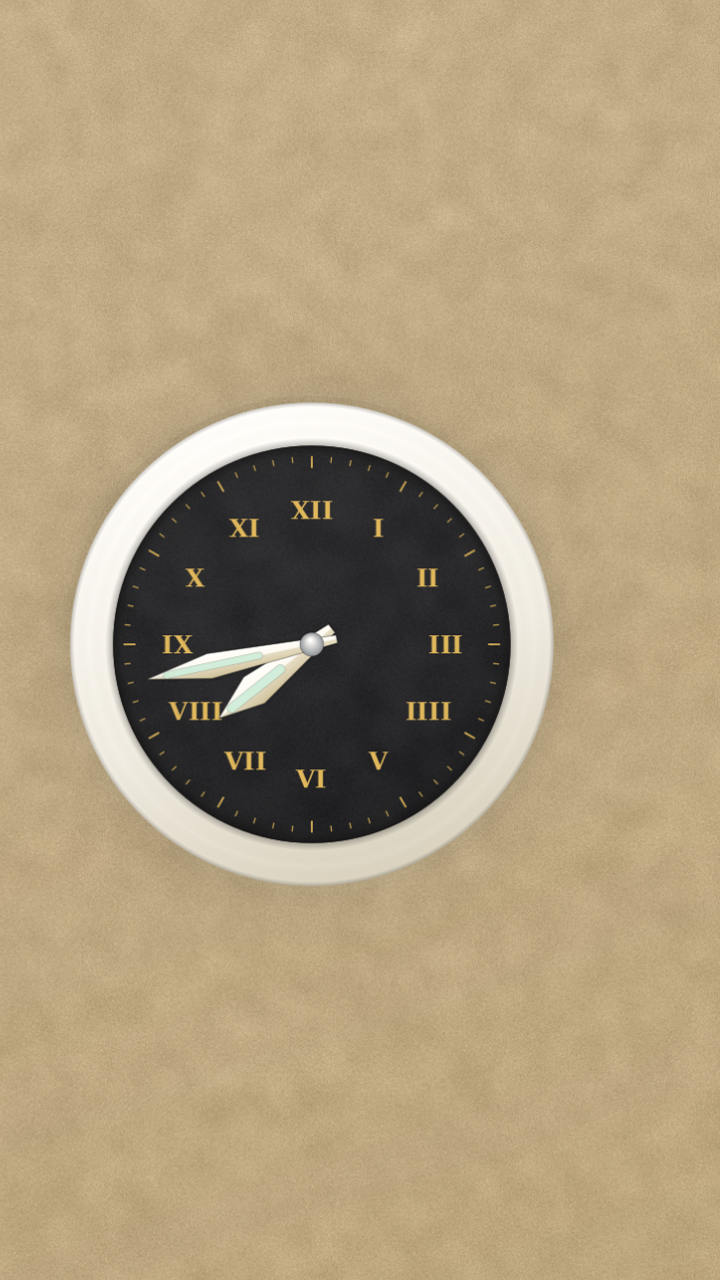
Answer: h=7 m=43
